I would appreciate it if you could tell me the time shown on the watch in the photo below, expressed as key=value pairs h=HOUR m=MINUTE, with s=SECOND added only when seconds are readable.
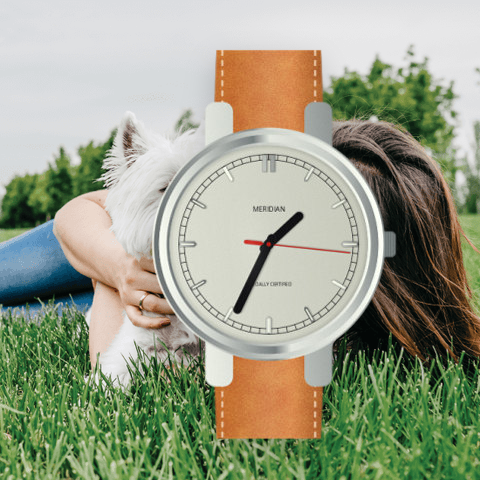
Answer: h=1 m=34 s=16
